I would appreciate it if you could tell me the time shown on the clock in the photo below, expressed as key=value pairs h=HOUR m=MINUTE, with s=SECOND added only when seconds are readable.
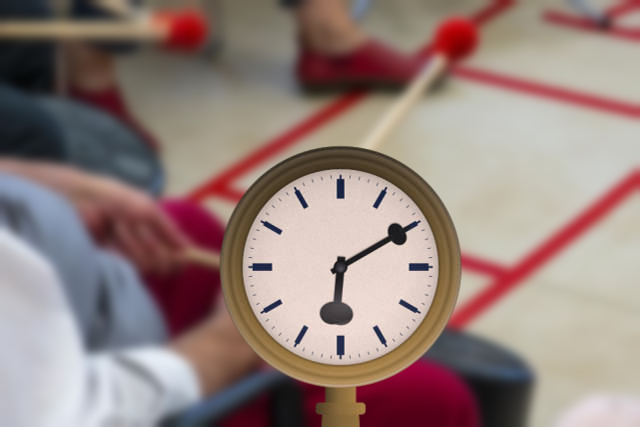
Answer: h=6 m=10
